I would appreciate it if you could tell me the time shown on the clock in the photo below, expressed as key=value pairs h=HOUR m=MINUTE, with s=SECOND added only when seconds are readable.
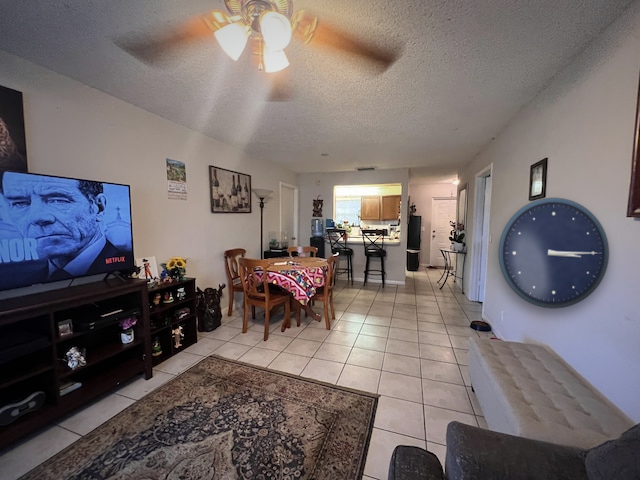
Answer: h=3 m=15
